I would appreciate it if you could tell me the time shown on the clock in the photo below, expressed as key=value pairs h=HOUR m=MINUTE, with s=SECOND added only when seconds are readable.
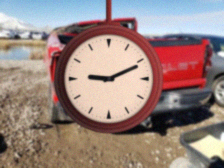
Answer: h=9 m=11
